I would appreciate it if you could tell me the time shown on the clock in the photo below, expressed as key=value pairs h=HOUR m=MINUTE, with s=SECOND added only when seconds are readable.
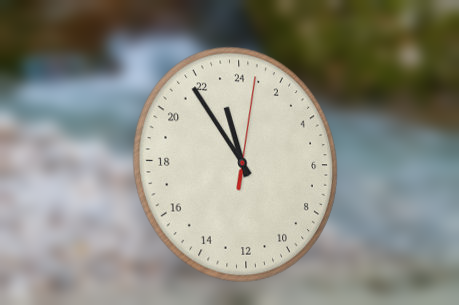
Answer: h=22 m=54 s=2
